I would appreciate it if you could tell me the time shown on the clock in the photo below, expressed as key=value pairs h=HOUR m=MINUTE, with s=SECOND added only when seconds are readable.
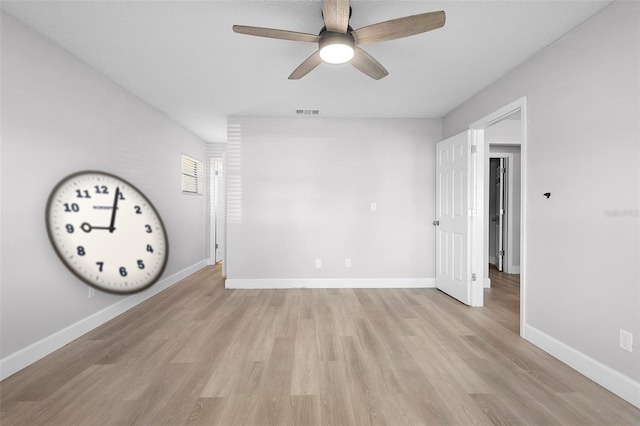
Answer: h=9 m=4
